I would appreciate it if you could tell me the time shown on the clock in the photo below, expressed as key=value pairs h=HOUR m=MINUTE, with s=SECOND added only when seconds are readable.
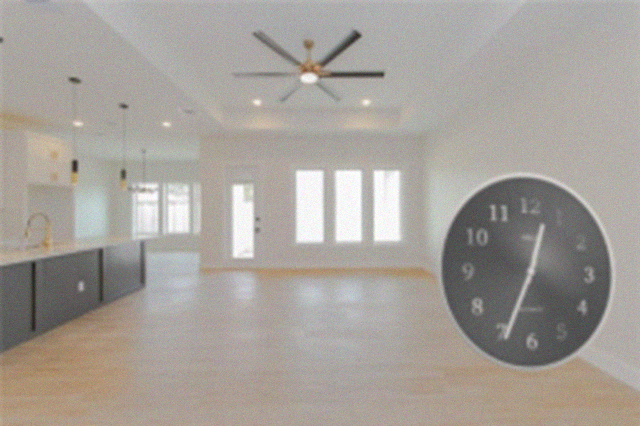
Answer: h=12 m=34
